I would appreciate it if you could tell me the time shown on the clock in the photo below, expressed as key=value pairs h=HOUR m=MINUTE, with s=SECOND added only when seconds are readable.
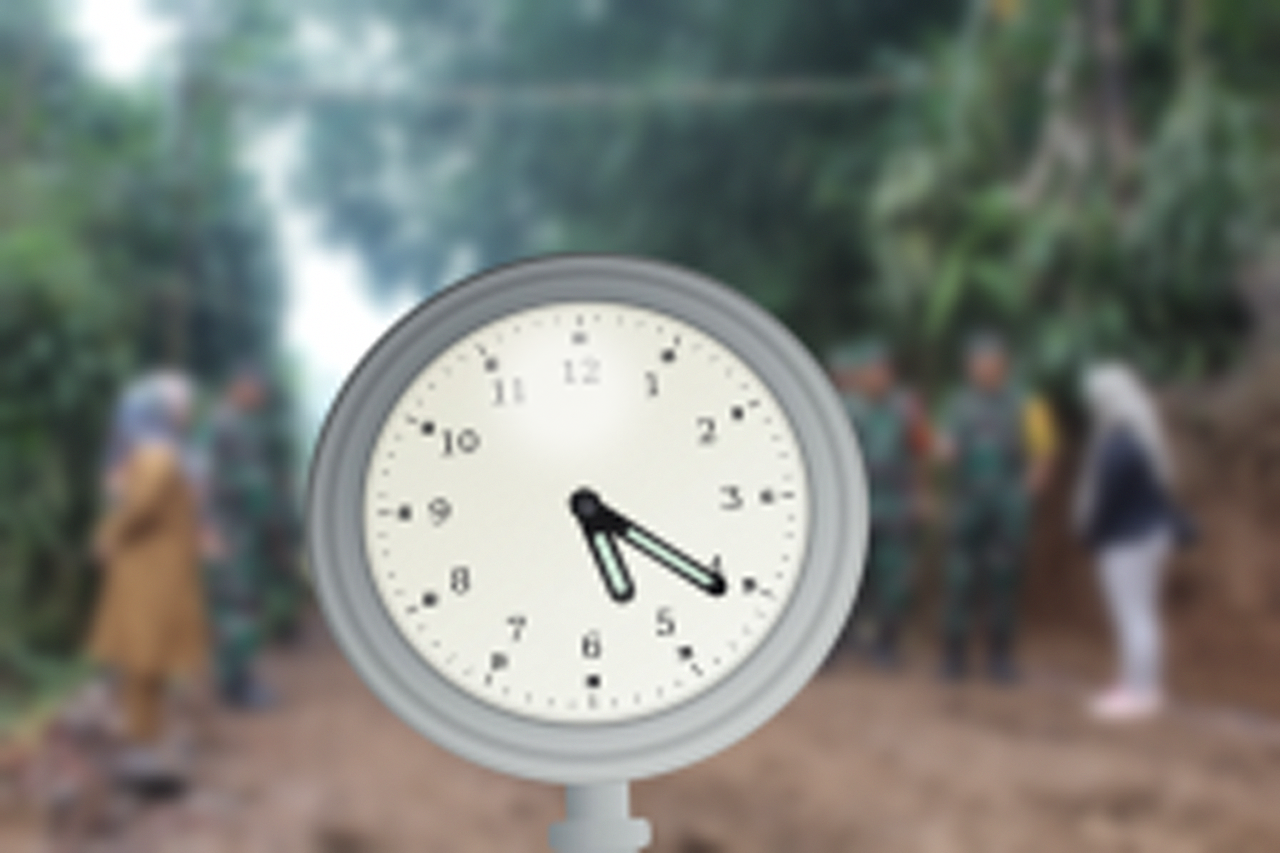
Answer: h=5 m=21
